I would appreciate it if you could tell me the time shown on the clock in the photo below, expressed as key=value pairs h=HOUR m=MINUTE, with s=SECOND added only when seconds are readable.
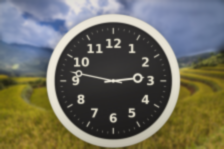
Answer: h=2 m=47
